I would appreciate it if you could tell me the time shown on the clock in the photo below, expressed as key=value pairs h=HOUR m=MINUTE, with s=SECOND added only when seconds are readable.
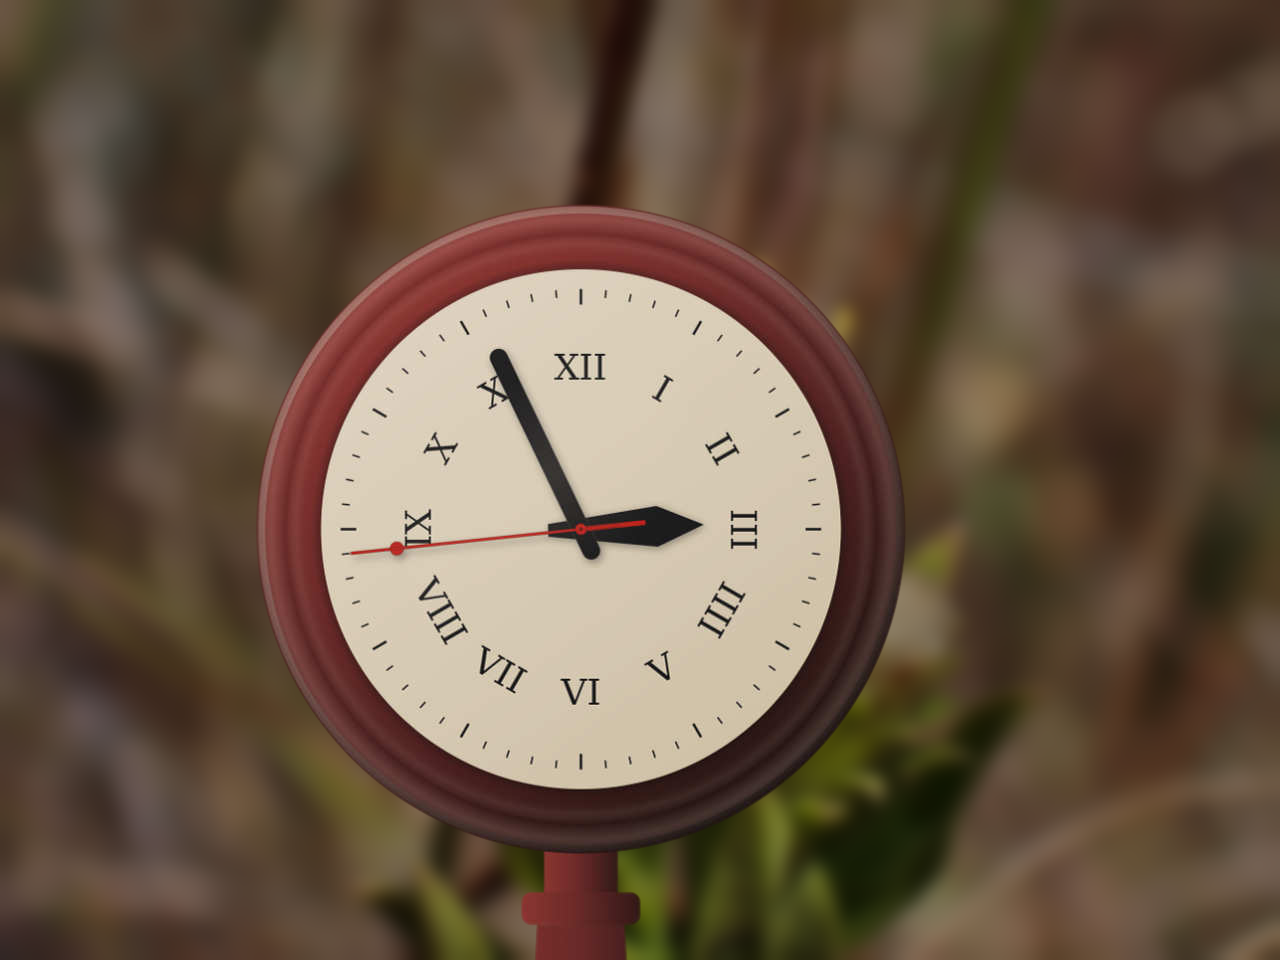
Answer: h=2 m=55 s=44
